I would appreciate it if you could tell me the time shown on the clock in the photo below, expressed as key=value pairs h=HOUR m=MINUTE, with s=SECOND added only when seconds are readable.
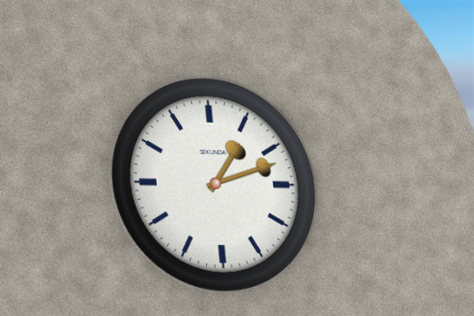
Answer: h=1 m=12
